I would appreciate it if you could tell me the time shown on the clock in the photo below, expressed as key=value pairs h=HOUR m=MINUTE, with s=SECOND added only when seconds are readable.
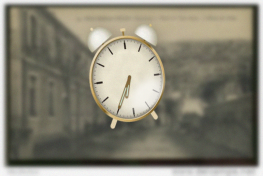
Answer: h=6 m=35
